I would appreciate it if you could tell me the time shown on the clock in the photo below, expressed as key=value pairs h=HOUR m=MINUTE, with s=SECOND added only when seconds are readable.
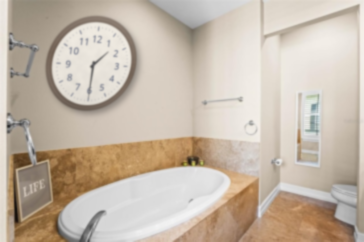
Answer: h=1 m=30
